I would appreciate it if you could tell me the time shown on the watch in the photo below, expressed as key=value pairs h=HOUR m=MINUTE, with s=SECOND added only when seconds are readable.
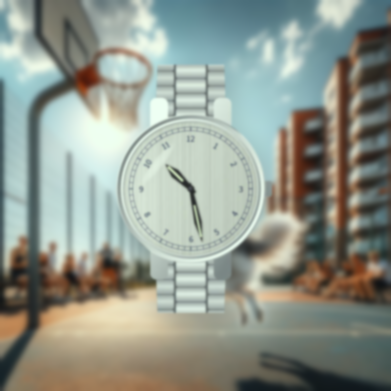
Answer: h=10 m=28
